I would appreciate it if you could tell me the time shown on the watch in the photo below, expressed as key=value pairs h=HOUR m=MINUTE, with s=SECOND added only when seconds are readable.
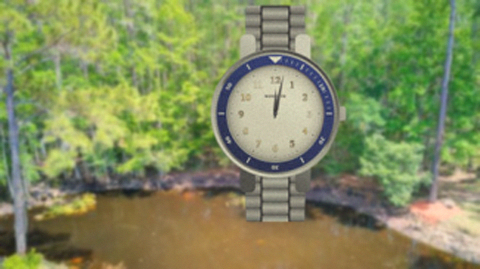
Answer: h=12 m=2
